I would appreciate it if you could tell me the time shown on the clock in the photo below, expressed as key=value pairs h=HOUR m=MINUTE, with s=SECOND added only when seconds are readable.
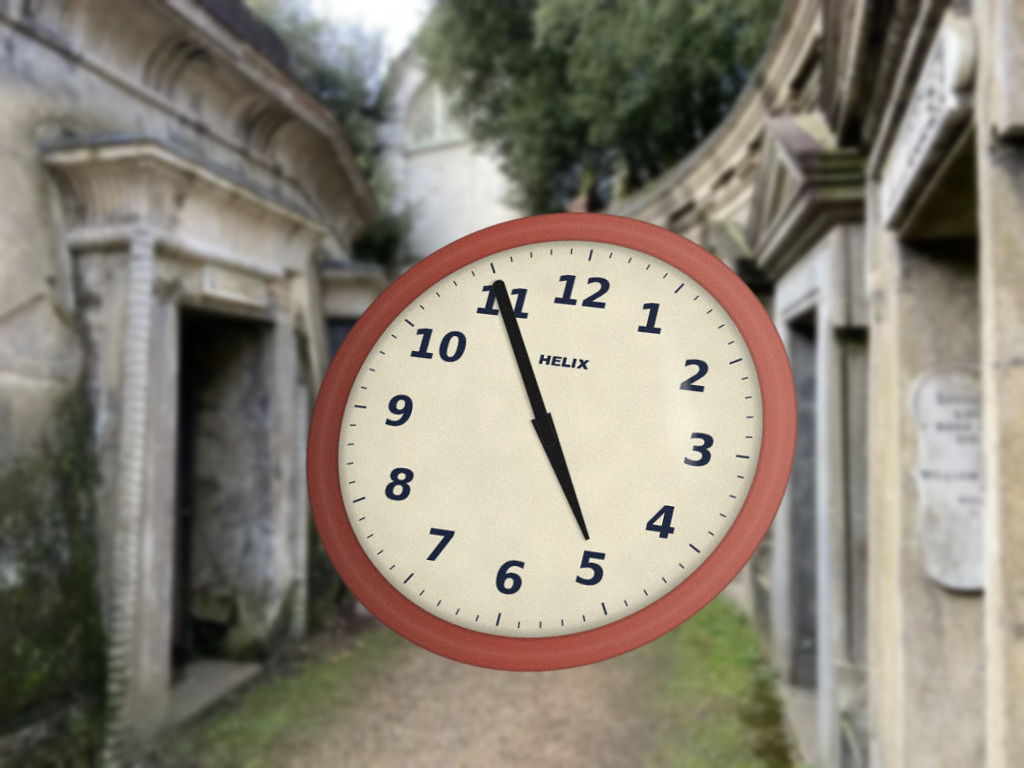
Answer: h=4 m=55
